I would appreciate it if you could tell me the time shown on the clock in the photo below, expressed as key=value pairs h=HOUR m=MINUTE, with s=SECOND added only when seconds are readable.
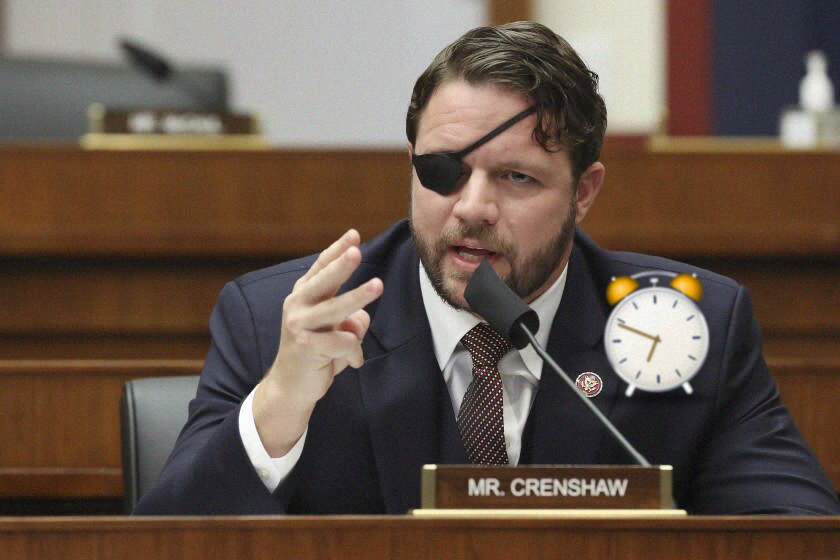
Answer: h=6 m=49
